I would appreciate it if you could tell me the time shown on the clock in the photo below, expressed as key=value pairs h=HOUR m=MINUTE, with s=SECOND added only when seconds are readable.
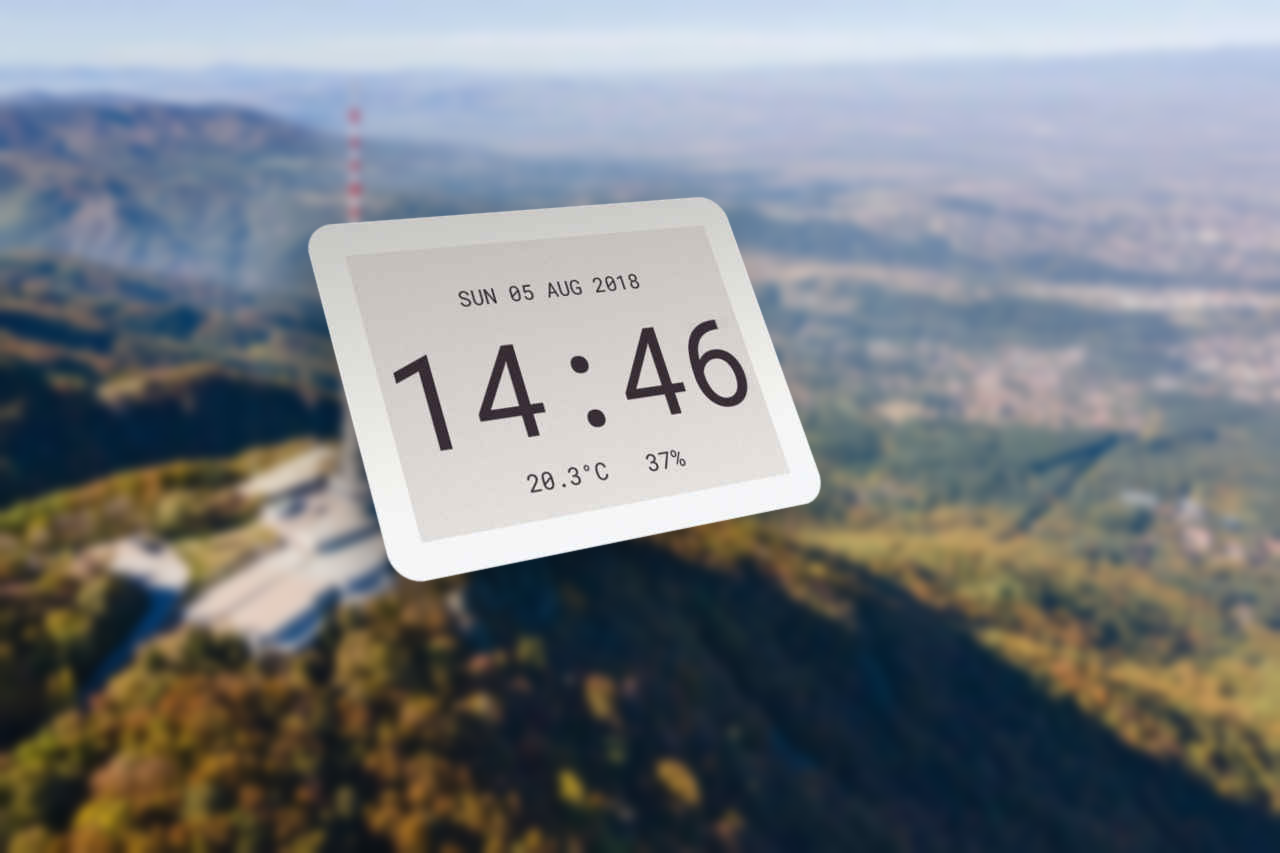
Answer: h=14 m=46
